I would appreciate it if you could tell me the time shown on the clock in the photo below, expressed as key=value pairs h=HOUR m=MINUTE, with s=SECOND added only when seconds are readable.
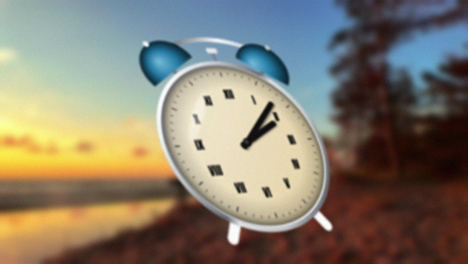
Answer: h=2 m=8
